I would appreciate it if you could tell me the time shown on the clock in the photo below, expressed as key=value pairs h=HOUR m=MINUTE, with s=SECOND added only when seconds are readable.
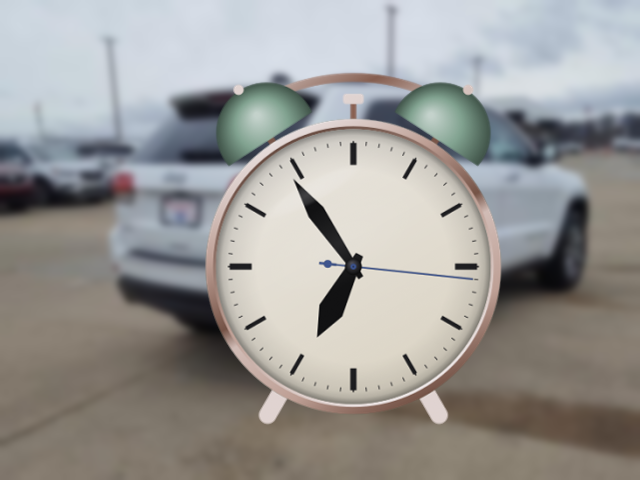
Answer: h=6 m=54 s=16
